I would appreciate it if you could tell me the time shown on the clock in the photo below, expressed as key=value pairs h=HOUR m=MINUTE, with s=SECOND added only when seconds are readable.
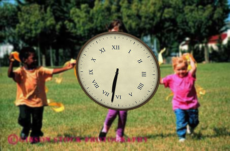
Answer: h=6 m=32
